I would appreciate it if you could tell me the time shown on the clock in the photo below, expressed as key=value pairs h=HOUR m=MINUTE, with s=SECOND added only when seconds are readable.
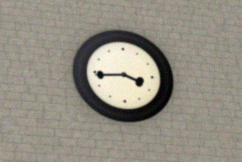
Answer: h=3 m=44
